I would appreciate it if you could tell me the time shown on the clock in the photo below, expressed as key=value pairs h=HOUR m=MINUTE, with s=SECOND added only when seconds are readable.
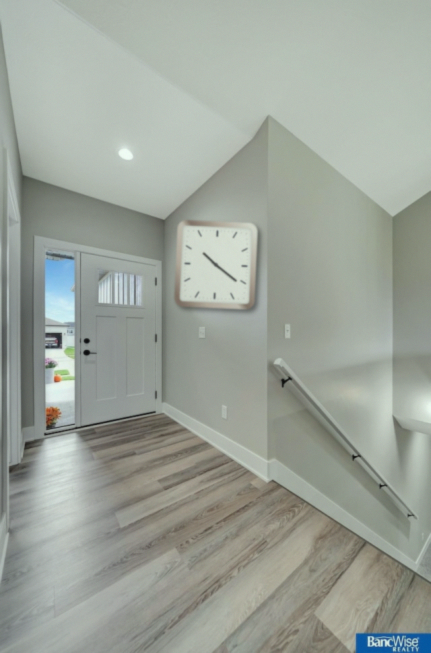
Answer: h=10 m=21
